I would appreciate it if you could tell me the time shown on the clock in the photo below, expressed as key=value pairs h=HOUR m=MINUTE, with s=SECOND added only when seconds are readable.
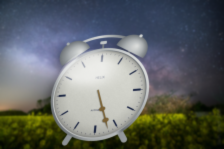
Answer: h=5 m=27
